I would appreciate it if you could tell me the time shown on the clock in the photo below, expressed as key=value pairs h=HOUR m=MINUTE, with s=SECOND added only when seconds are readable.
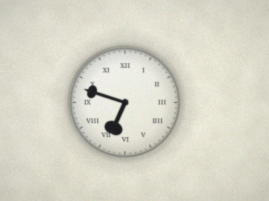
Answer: h=6 m=48
